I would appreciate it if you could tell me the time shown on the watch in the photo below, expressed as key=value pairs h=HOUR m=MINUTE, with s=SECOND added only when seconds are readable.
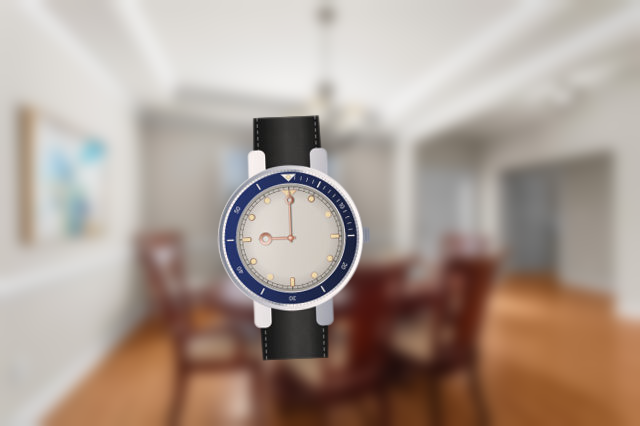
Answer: h=9 m=0
